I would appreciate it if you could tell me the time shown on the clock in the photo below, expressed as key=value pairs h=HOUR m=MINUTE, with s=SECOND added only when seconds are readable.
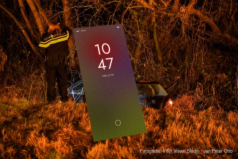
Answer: h=10 m=47
